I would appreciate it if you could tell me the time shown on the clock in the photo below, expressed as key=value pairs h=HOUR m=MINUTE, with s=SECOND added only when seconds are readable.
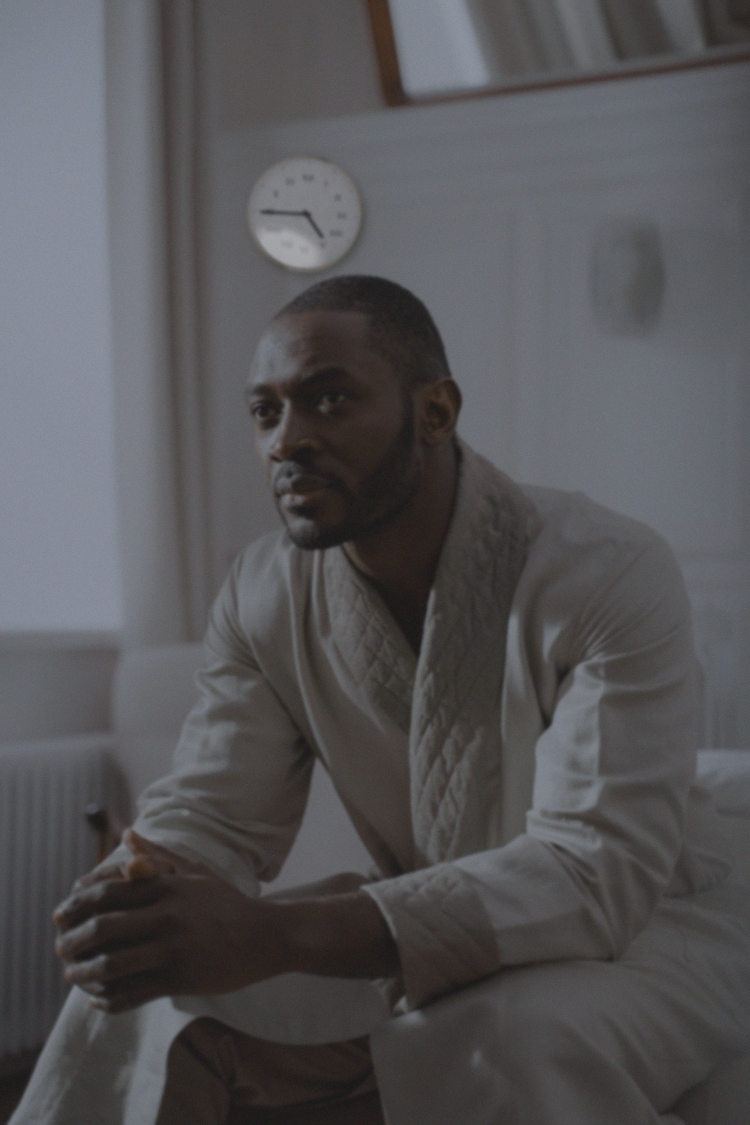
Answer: h=4 m=45
